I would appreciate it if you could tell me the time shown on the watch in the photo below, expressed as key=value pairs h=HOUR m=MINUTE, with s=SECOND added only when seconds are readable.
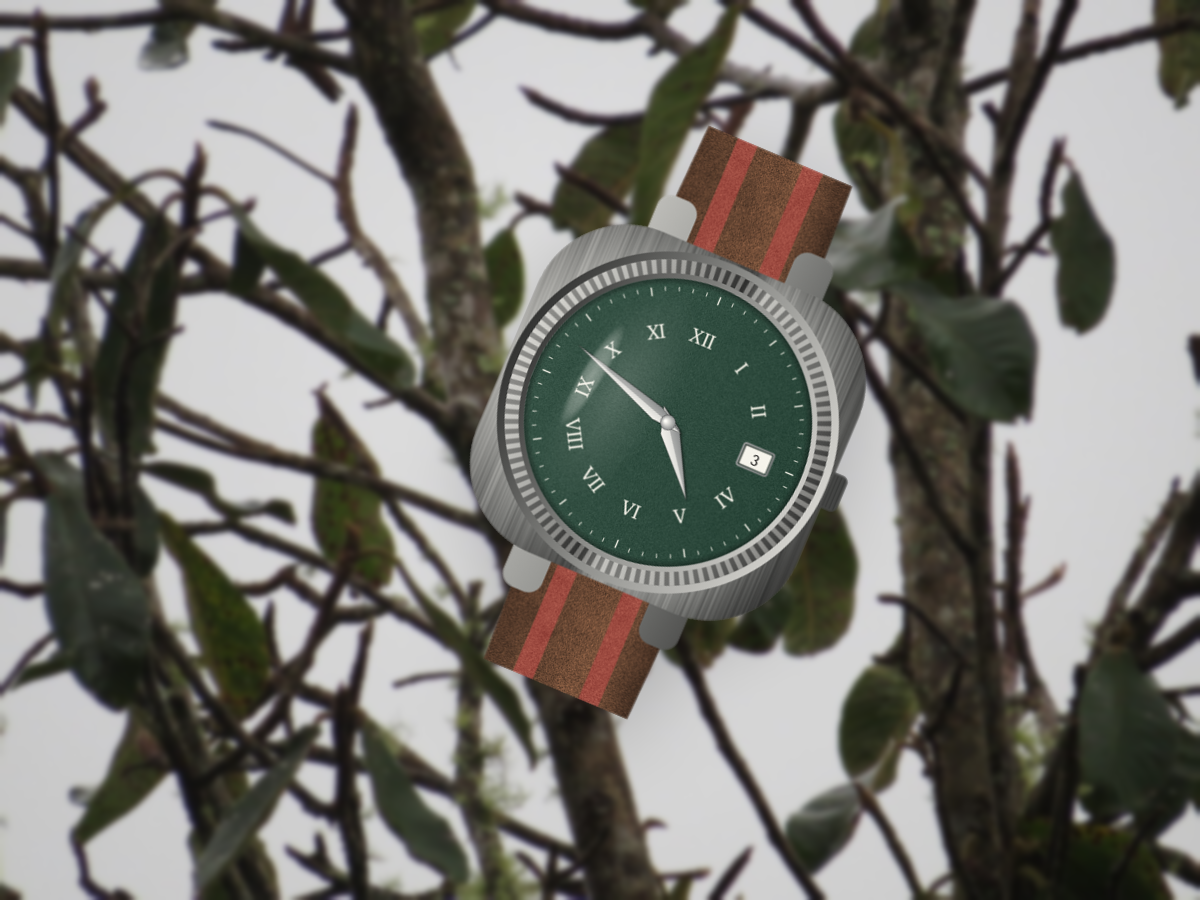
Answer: h=4 m=48
